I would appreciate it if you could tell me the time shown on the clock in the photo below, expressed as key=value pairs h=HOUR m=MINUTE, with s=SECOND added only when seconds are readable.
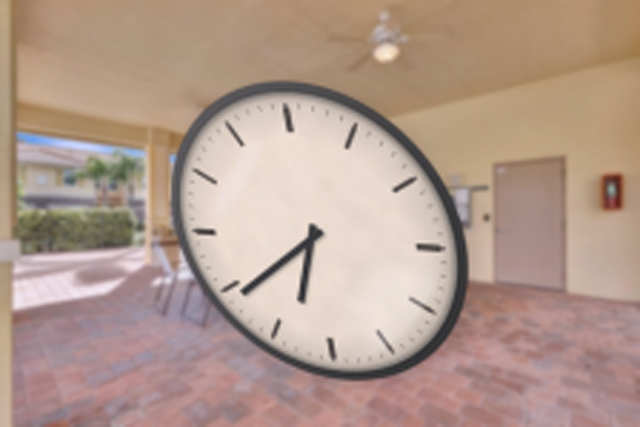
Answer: h=6 m=39
